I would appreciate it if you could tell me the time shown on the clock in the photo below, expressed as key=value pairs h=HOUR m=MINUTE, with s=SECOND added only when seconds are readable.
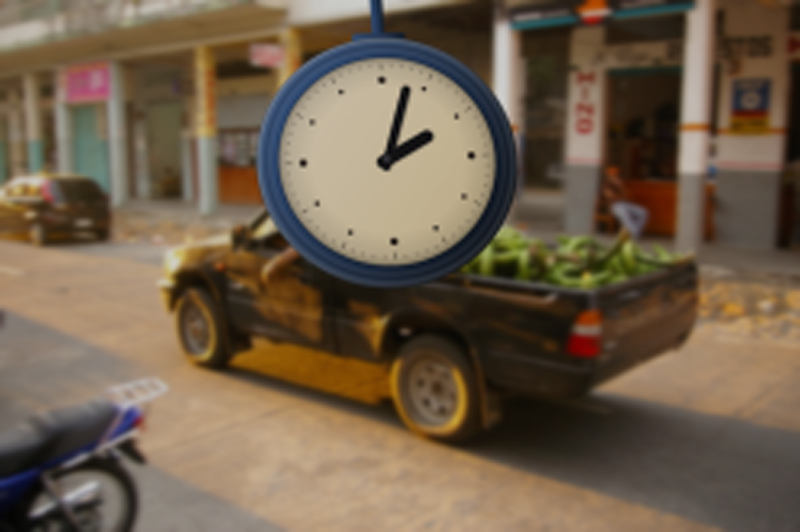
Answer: h=2 m=3
